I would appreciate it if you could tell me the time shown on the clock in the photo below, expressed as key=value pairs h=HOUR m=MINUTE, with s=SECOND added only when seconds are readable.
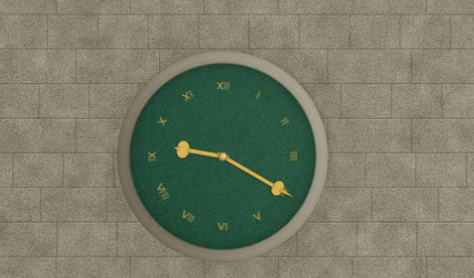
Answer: h=9 m=20
